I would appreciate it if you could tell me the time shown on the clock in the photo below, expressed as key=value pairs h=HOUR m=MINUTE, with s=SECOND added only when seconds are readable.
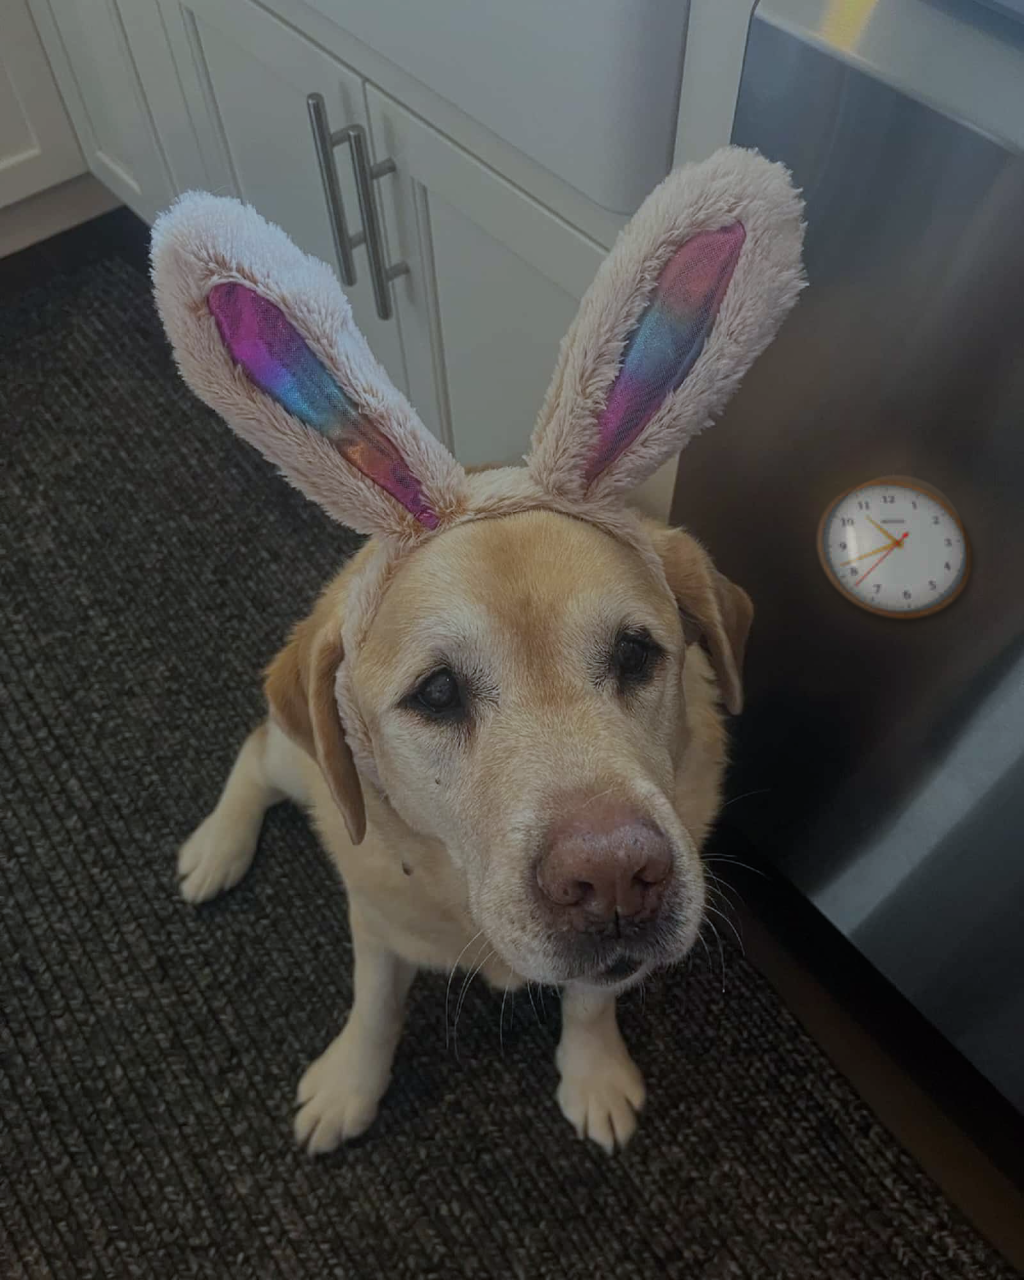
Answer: h=10 m=41 s=38
